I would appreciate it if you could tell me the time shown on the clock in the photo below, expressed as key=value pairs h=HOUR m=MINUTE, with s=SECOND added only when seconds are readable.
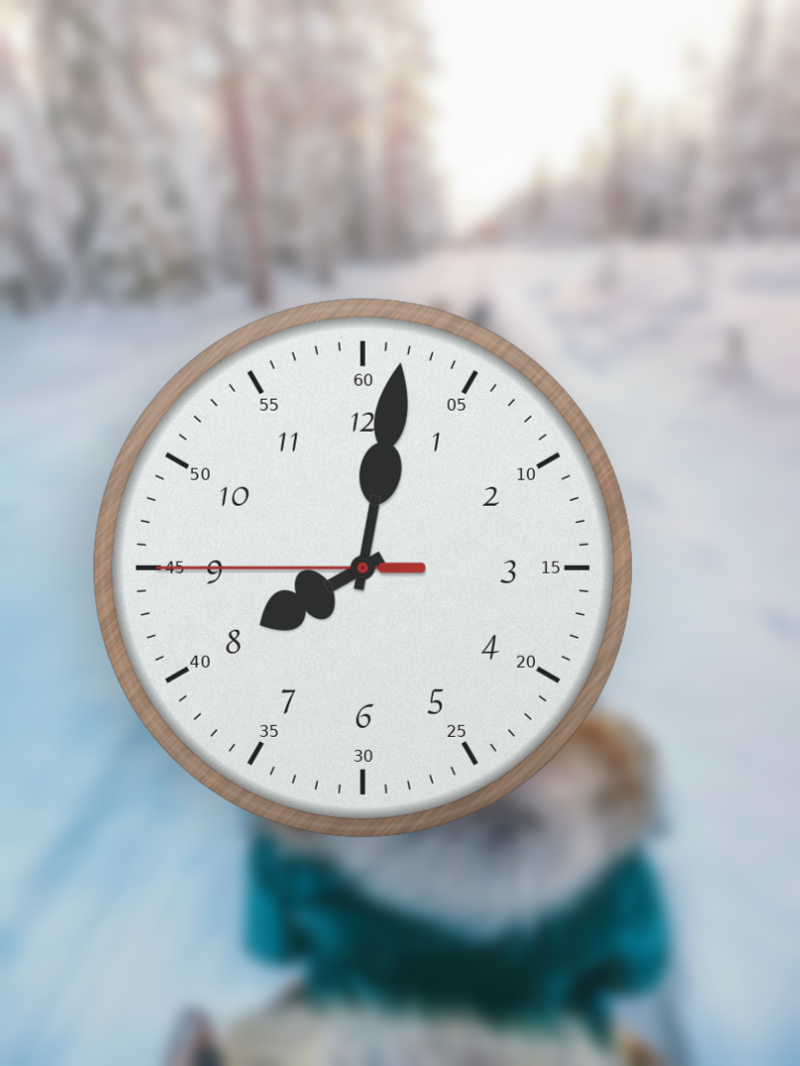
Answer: h=8 m=1 s=45
